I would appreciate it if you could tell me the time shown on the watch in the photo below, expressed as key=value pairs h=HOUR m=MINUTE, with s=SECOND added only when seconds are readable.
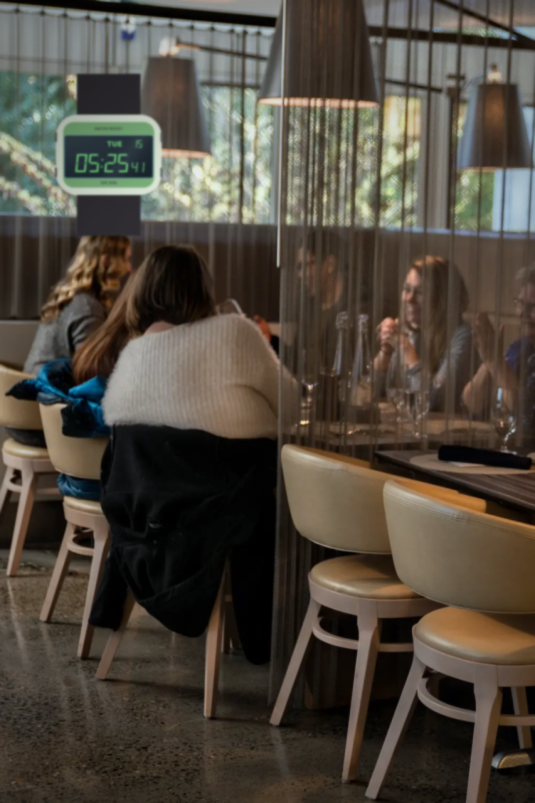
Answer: h=5 m=25
